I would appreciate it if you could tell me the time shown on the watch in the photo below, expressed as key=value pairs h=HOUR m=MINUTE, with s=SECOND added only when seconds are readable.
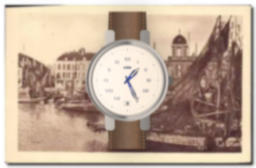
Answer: h=1 m=26
